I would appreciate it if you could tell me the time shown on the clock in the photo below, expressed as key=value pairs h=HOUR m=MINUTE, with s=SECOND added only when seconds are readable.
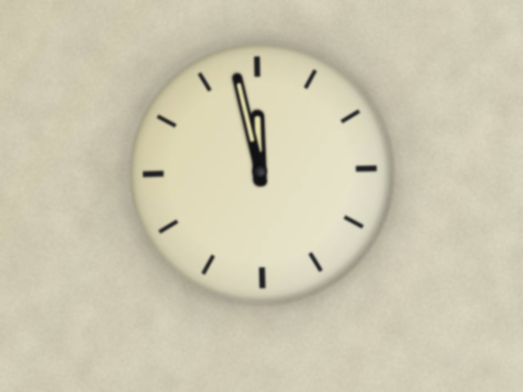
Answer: h=11 m=58
